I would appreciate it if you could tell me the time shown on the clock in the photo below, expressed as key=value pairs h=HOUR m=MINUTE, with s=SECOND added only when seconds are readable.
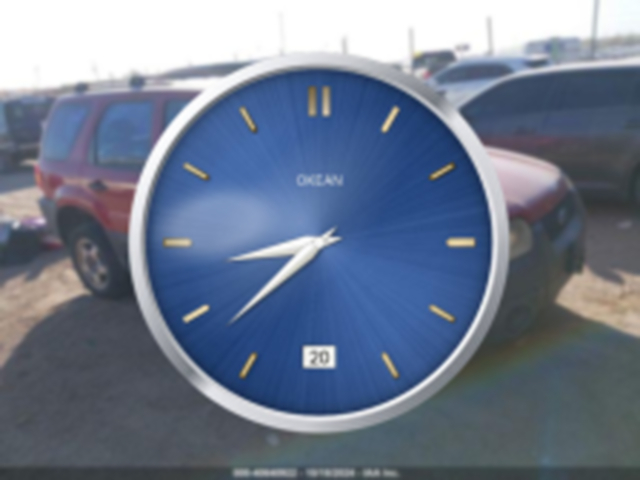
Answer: h=8 m=38
